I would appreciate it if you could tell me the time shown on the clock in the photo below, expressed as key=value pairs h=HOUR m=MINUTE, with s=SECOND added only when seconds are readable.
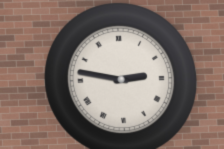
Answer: h=2 m=47
